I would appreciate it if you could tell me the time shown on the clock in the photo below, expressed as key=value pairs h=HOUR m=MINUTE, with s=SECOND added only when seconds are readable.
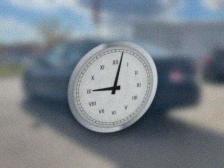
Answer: h=9 m=2
